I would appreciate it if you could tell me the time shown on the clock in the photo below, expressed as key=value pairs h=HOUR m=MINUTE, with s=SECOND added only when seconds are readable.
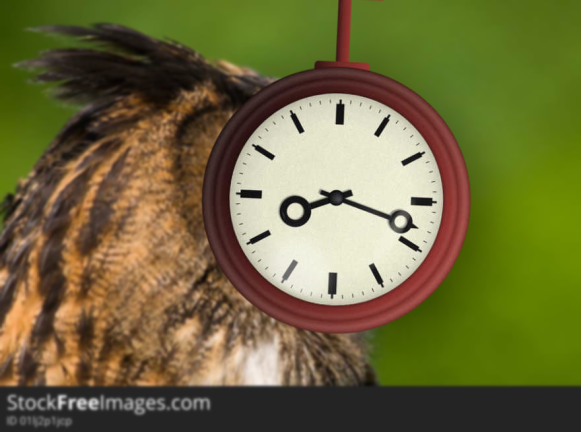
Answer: h=8 m=18
